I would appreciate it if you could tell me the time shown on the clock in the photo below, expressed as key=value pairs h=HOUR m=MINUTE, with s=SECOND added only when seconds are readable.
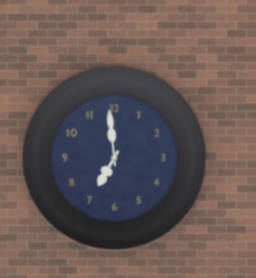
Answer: h=6 m=59
